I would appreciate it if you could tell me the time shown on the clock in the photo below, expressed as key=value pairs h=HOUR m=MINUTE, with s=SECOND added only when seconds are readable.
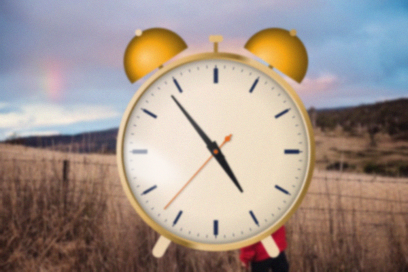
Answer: h=4 m=53 s=37
